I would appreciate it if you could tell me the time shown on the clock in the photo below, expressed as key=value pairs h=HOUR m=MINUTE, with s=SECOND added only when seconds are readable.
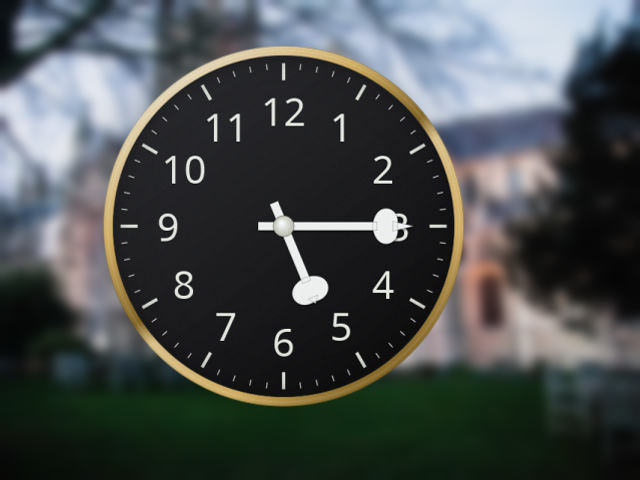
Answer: h=5 m=15
